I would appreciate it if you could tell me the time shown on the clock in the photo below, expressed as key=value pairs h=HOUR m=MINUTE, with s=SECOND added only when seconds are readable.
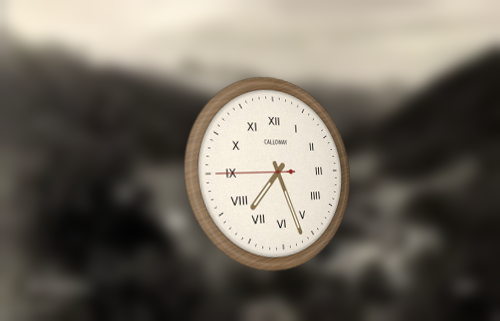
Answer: h=7 m=26 s=45
